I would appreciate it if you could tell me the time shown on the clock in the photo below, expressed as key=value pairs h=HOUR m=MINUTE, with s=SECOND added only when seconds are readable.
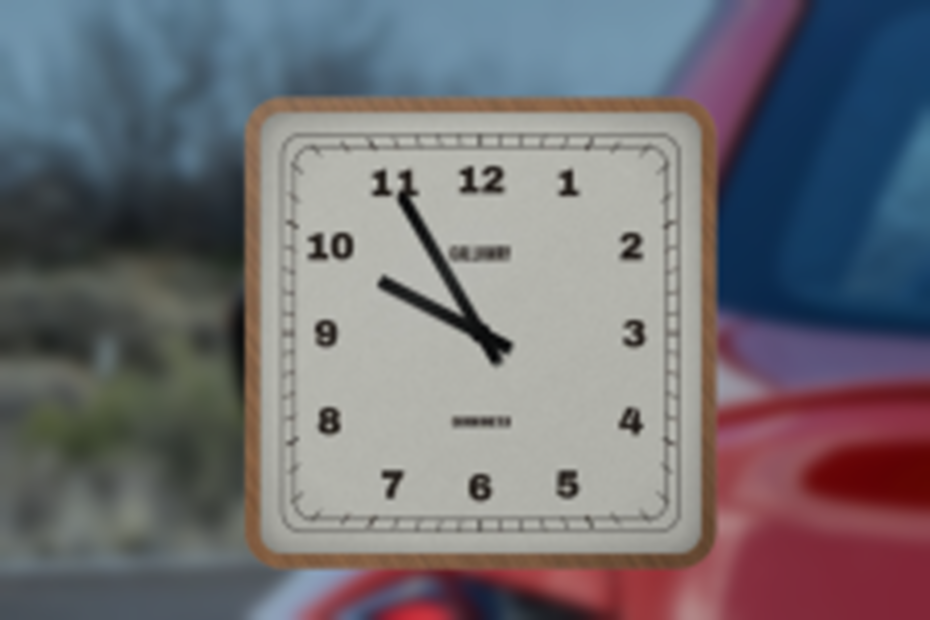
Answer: h=9 m=55
